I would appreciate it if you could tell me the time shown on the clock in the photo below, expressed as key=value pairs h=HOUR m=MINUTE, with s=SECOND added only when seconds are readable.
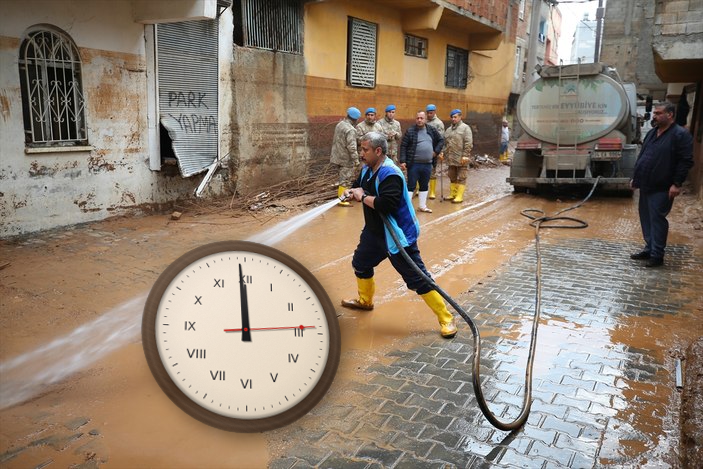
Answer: h=11 m=59 s=14
